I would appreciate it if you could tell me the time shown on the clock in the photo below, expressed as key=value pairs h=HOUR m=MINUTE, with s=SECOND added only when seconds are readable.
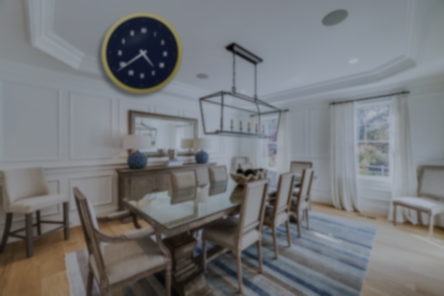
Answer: h=4 m=39
